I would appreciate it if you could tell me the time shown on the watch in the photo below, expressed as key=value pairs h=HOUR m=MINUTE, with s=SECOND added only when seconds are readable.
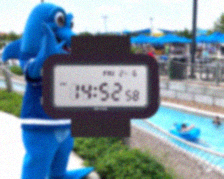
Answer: h=14 m=52 s=58
